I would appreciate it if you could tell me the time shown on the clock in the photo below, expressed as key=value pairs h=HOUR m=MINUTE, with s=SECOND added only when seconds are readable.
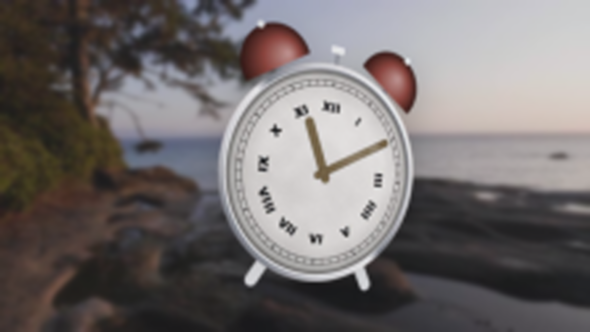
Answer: h=11 m=10
